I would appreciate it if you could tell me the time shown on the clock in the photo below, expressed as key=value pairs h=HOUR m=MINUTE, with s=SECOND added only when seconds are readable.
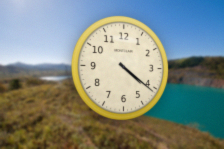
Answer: h=4 m=21
